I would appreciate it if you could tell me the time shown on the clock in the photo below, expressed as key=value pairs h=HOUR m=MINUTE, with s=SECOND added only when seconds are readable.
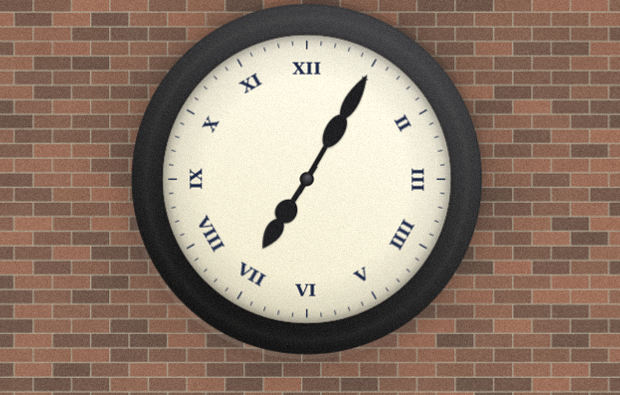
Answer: h=7 m=5
